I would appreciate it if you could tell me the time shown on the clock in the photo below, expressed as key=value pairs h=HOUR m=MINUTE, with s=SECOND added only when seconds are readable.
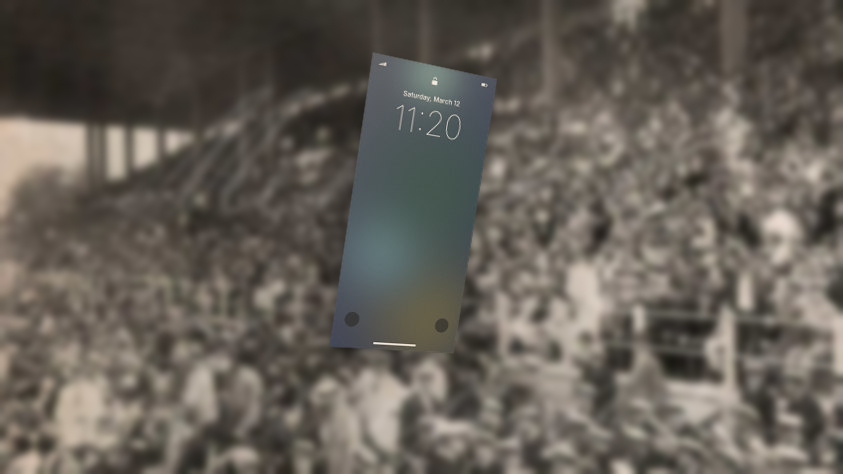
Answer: h=11 m=20
